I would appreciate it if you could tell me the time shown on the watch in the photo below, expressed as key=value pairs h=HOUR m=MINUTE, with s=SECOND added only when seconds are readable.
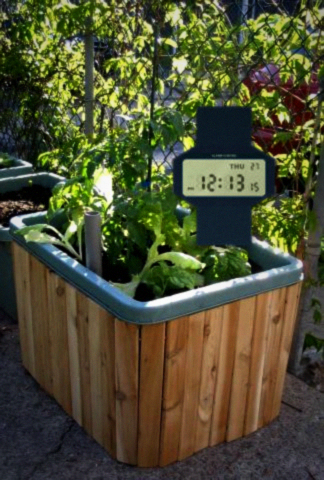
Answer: h=12 m=13
